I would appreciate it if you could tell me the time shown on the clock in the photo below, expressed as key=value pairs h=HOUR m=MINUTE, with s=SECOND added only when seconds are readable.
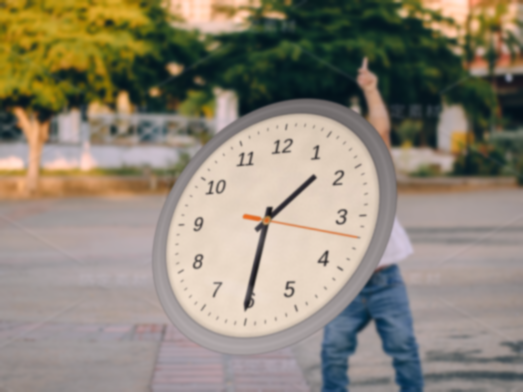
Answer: h=1 m=30 s=17
